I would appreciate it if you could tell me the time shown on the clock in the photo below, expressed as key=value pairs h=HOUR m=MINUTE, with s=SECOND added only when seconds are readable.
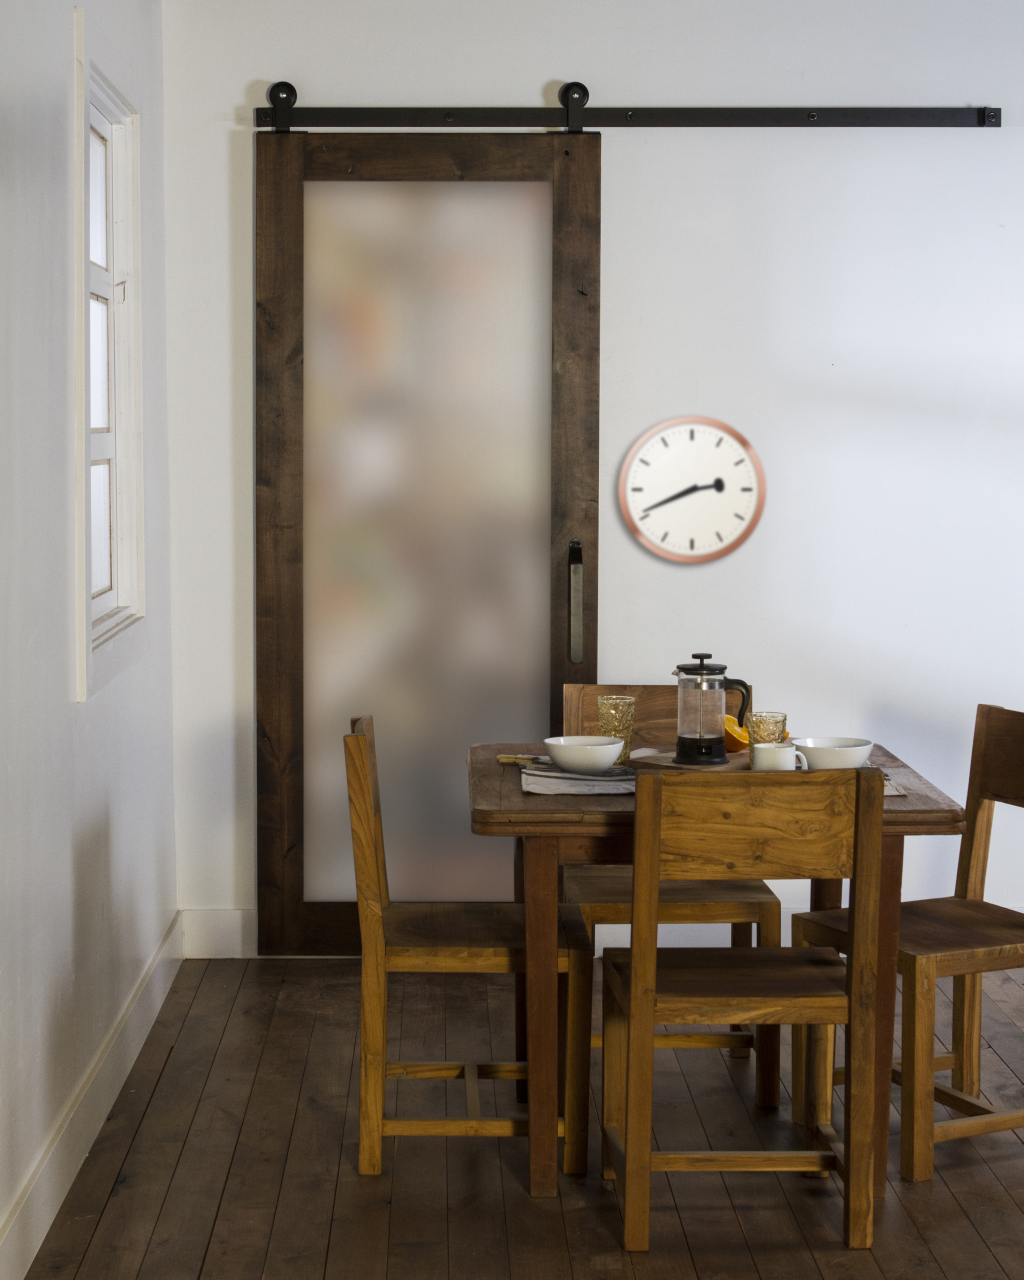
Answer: h=2 m=41
